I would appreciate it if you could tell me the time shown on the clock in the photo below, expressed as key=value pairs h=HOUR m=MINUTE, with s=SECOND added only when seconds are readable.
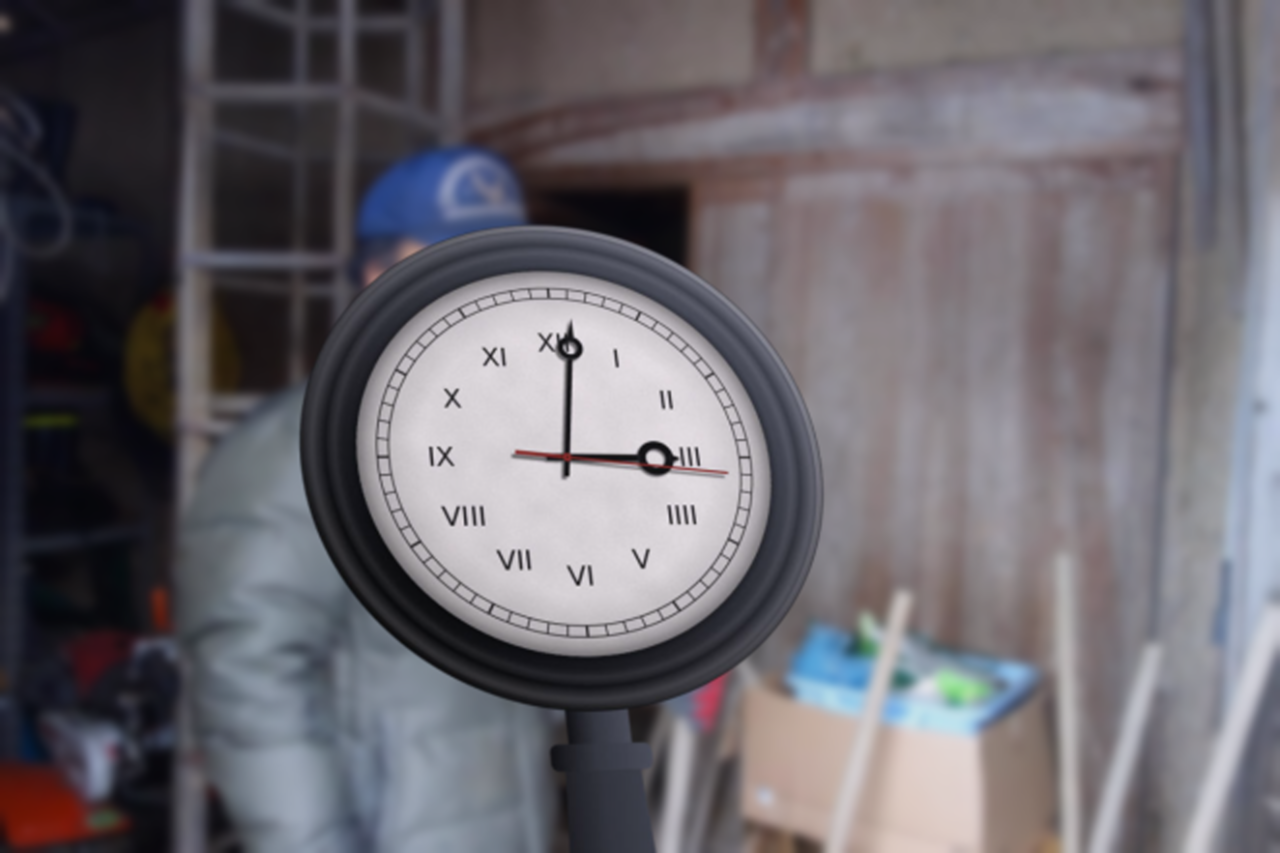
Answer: h=3 m=1 s=16
